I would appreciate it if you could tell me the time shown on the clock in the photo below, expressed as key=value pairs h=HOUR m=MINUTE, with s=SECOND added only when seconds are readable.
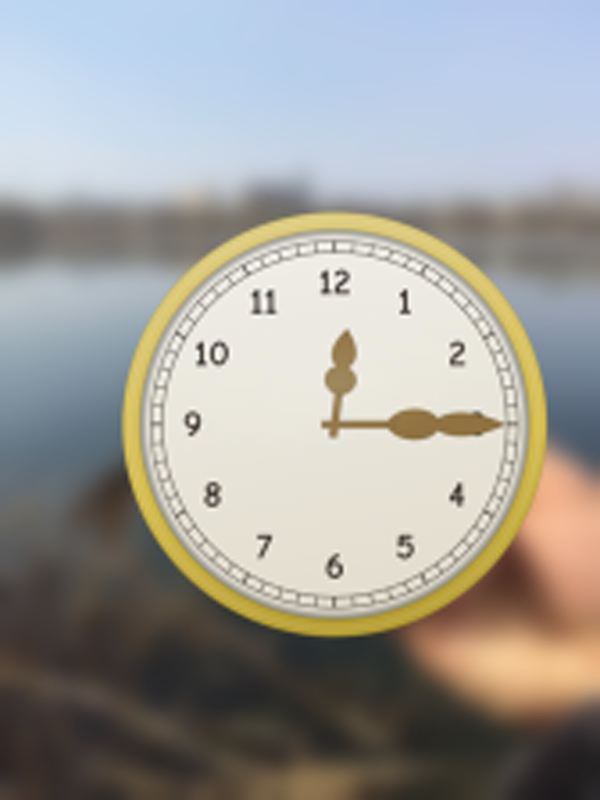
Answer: h=12 m=15
